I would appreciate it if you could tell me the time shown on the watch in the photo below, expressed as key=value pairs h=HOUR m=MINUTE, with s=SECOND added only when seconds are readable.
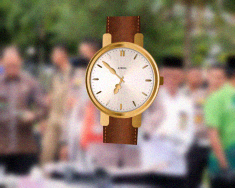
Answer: h=6 m=52
